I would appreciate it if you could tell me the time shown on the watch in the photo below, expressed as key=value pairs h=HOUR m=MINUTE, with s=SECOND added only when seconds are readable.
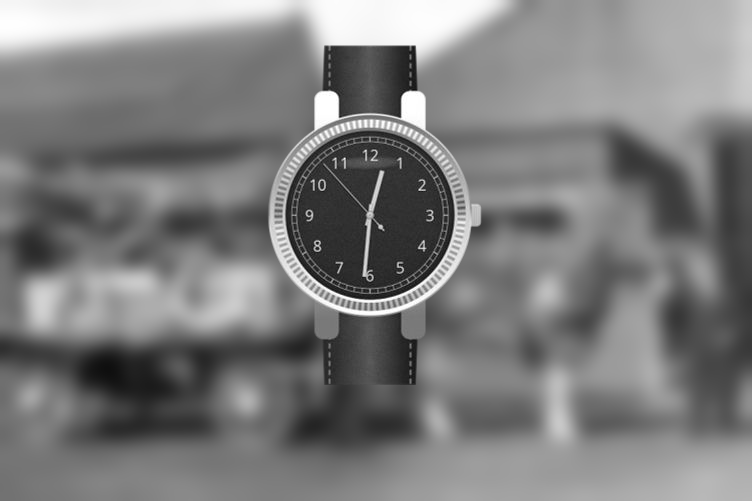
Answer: h=12 m=30 s=53
